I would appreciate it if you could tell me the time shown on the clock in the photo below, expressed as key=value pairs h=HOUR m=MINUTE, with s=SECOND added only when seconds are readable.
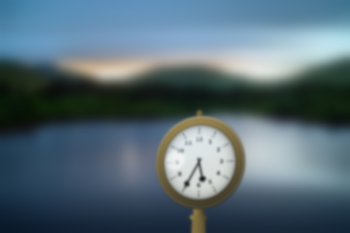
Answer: h=5 m=35
